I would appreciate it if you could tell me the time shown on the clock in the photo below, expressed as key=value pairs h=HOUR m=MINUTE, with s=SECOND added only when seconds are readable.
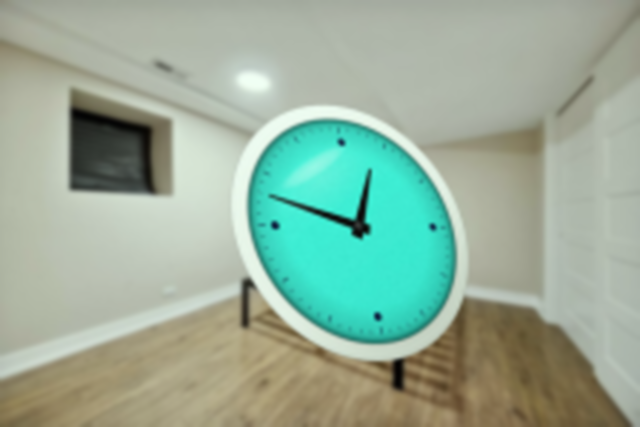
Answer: h=12 m=48
